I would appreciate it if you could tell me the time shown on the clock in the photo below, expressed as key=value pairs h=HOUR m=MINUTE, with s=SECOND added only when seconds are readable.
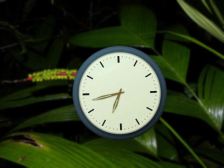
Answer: h=6 m=43
